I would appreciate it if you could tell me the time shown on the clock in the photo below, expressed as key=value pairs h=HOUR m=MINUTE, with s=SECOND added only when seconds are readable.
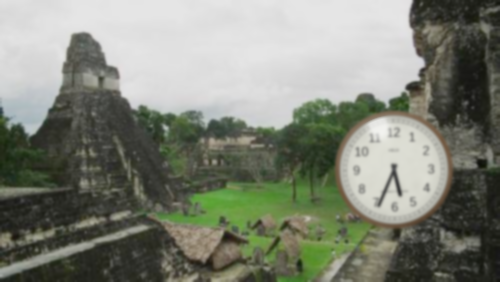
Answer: h=5 m=34
